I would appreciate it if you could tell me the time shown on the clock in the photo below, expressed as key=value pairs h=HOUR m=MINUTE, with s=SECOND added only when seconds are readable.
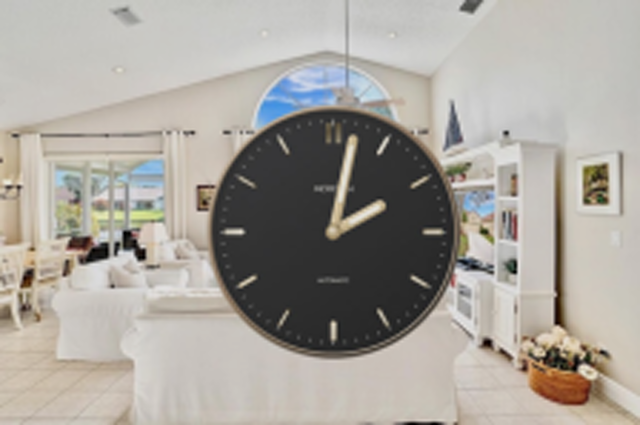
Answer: h=2 m=2
